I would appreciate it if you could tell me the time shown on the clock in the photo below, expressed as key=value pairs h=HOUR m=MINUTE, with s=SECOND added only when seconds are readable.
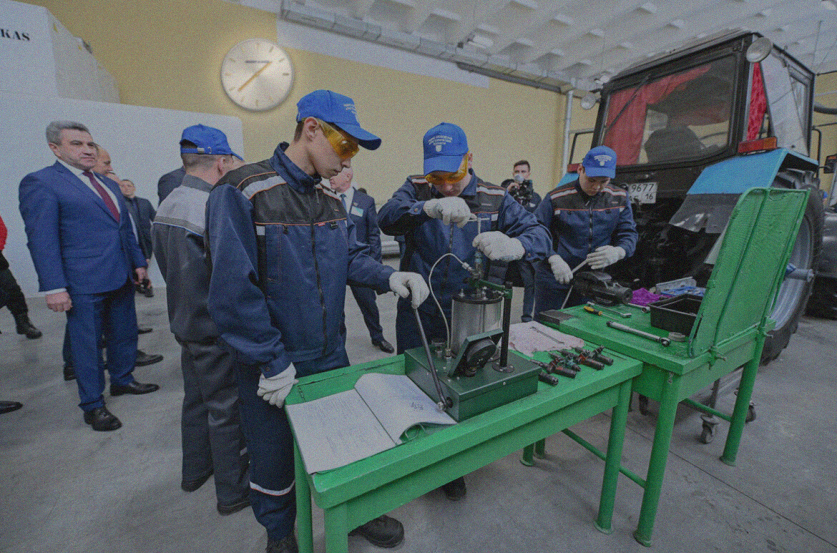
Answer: h=1 m=38
